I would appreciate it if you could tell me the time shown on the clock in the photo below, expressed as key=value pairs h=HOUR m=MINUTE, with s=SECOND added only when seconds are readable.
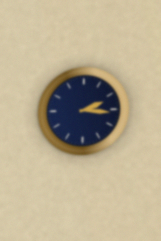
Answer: h=2 m=16
